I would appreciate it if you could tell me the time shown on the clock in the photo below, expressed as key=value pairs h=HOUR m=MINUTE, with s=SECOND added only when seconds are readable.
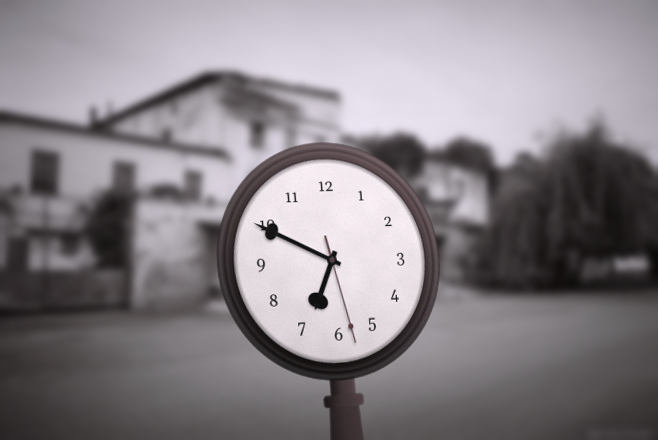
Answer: h=6 m=49 s=28
